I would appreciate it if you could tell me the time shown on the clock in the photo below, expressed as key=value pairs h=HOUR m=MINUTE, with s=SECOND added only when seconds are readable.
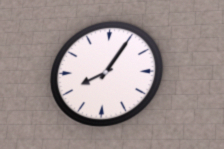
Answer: h=8 m=5
